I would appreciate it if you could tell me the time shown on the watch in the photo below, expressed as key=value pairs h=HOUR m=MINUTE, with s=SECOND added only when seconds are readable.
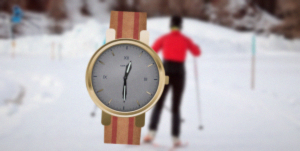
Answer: h=12 m=30
